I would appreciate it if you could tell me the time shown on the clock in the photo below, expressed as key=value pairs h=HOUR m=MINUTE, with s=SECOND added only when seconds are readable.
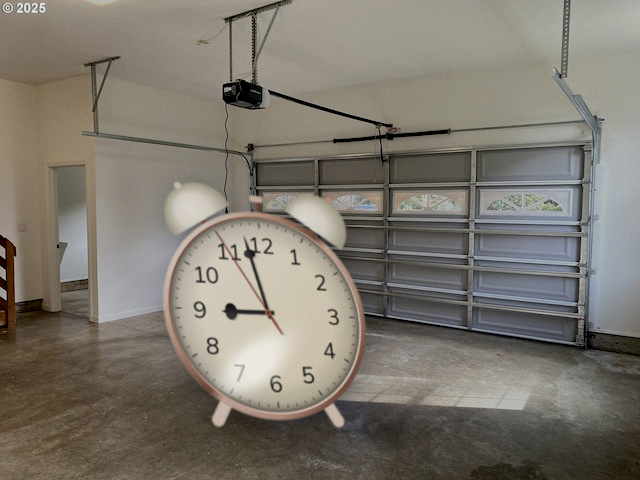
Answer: h=8 m=57 s=55
